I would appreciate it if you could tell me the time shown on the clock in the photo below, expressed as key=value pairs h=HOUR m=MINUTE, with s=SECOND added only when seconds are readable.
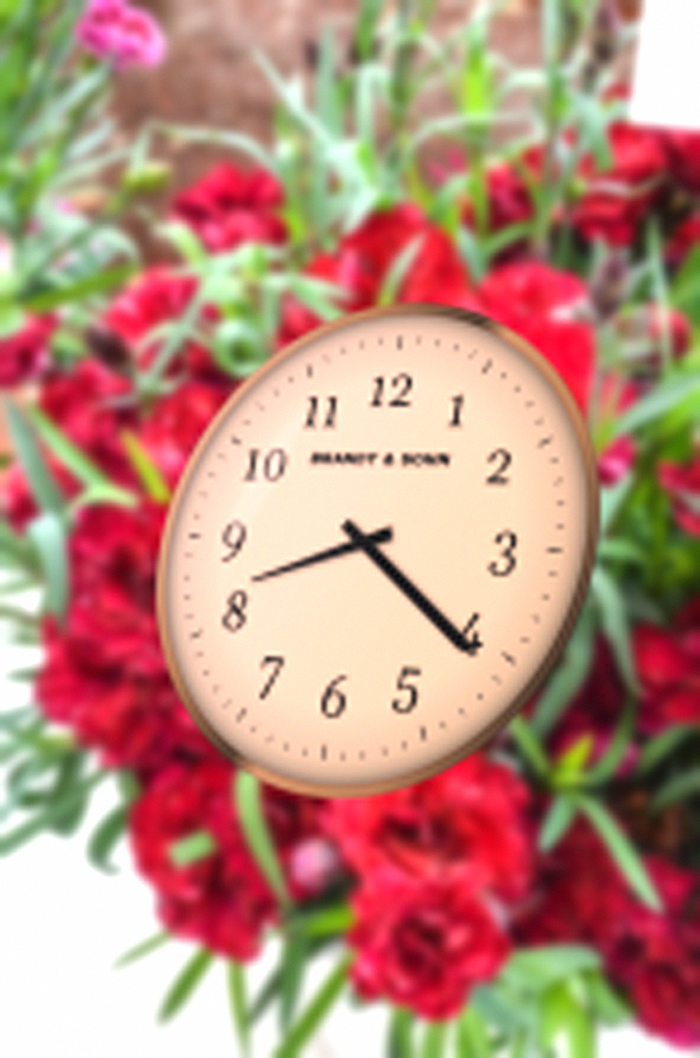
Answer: h=8 m=21
